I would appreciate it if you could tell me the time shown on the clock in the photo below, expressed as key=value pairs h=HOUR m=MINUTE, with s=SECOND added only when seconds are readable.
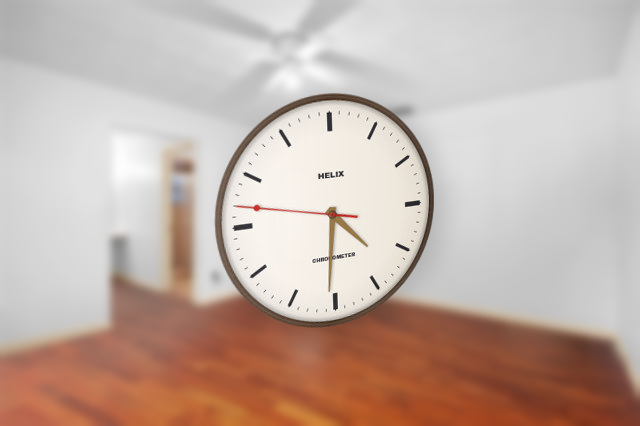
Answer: h=4 m=30 s=47
